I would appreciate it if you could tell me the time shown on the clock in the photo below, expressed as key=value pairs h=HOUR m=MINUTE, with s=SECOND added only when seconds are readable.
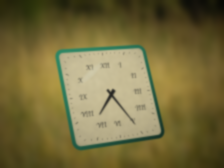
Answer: h=7 m=25
